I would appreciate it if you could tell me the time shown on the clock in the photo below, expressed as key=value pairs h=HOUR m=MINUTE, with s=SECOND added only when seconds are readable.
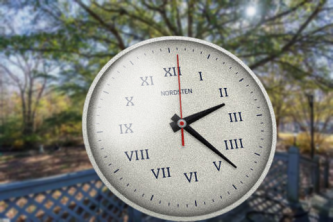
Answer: h=2 m=23 s=1
